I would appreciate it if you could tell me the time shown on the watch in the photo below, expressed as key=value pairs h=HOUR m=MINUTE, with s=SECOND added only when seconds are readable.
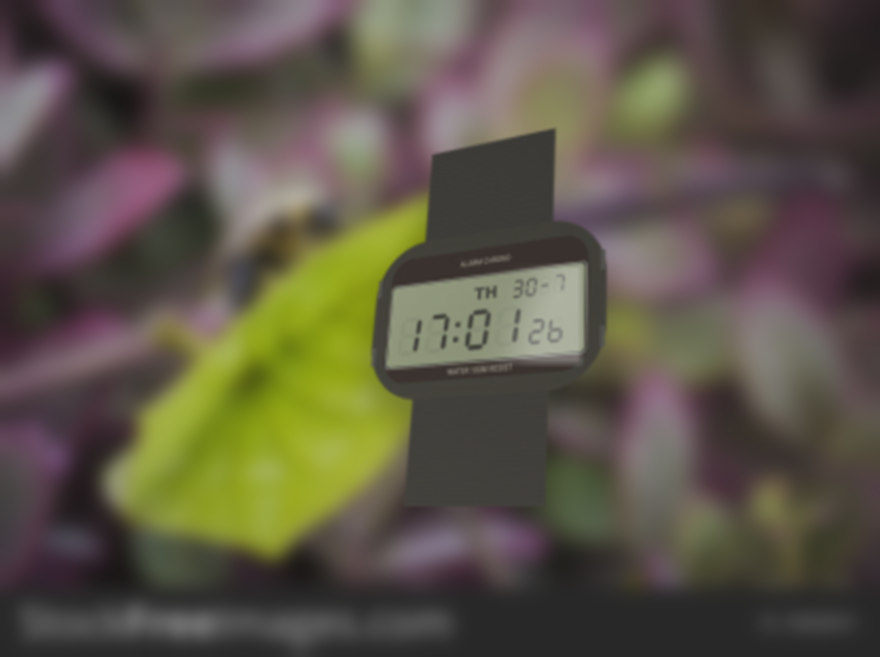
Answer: h=17 m=1 s=26
